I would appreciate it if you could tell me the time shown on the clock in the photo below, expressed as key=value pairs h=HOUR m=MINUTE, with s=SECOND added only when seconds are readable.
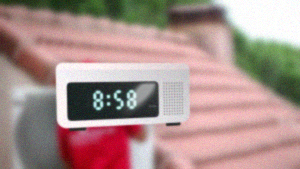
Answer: h=8 m=58
